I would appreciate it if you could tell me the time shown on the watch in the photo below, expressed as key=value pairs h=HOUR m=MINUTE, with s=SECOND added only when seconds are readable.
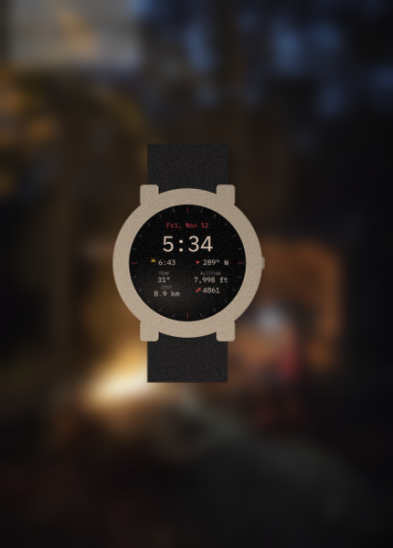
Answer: h=5 m=34
